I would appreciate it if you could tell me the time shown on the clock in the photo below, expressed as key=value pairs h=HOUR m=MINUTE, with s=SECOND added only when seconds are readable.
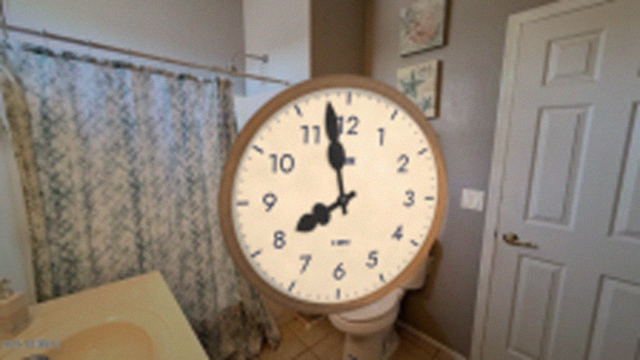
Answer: h=7 m=58
